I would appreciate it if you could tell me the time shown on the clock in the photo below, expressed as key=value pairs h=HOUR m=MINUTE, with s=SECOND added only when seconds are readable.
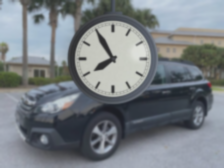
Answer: h=7 m=55
